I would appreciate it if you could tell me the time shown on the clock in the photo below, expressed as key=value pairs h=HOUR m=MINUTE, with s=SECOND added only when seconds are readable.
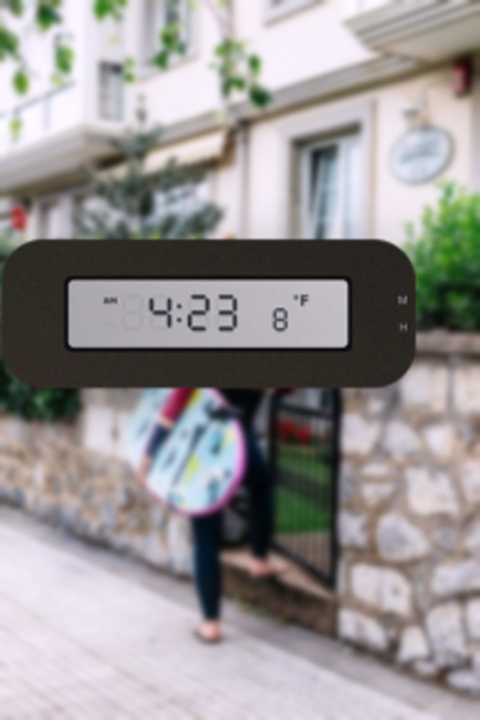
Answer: h=4 m=23
